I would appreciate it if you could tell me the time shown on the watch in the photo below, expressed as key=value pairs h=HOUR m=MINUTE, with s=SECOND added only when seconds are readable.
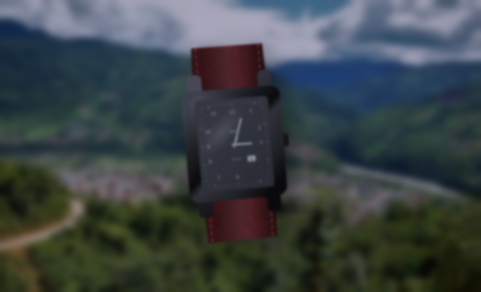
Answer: h=3 m=3
